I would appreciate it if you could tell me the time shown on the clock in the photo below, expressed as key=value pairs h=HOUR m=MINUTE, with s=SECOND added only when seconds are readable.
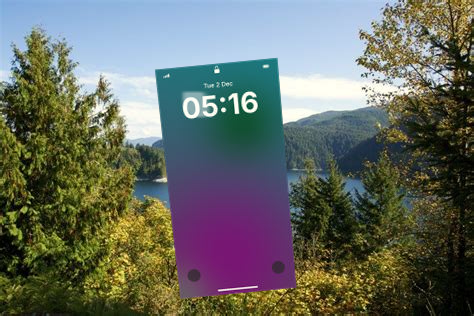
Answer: h=5 m=16
